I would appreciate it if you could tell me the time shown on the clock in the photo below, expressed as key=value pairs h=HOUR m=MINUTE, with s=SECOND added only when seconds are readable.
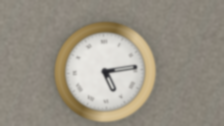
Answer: h=5 m=14
